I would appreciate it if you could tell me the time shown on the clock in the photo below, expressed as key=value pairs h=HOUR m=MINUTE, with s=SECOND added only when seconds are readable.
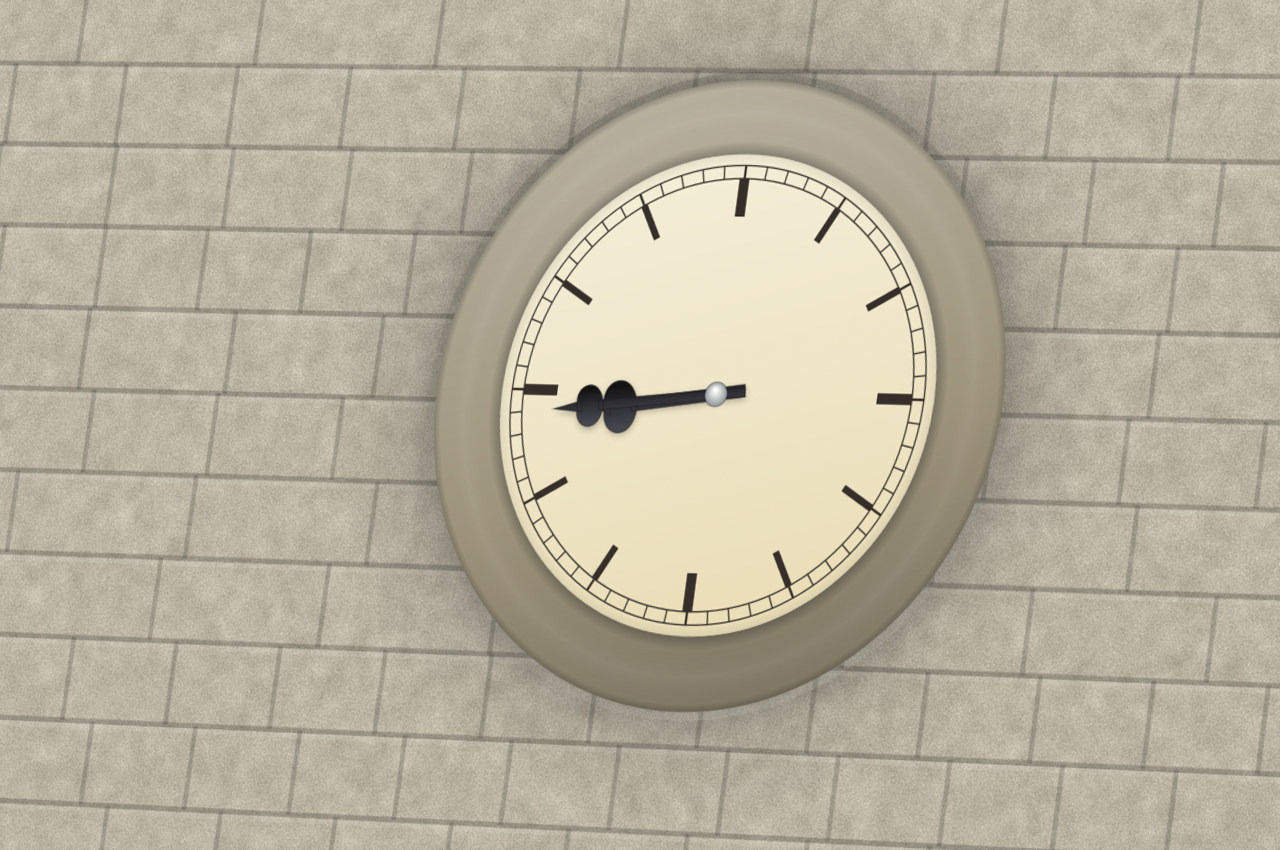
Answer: h=8 m=44
